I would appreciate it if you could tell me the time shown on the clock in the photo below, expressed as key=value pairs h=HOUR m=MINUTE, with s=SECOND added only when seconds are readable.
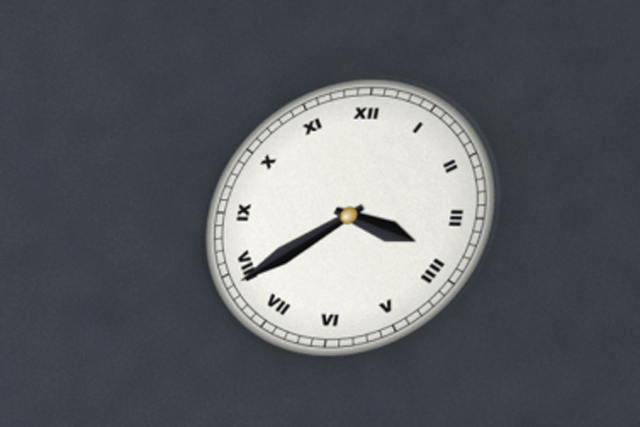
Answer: h=3 m=39
